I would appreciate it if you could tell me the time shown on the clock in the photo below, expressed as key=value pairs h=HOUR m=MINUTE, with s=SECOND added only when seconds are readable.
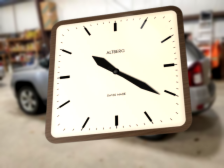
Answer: h=10 m=21
